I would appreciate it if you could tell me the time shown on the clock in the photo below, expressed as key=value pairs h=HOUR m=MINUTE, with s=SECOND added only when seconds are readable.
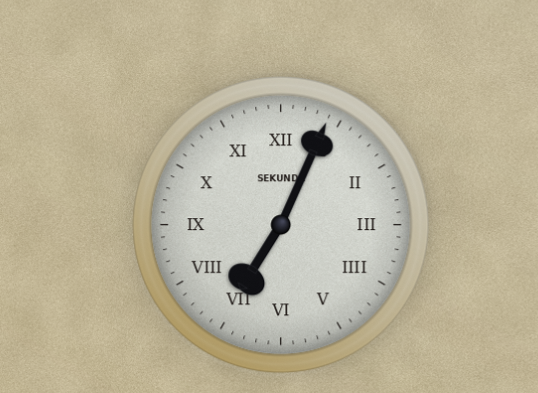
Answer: h=7 m=4
